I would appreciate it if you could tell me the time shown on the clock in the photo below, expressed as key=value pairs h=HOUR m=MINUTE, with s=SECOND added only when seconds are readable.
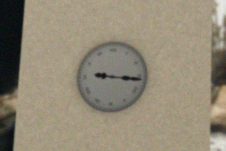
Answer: h=9 m=16
